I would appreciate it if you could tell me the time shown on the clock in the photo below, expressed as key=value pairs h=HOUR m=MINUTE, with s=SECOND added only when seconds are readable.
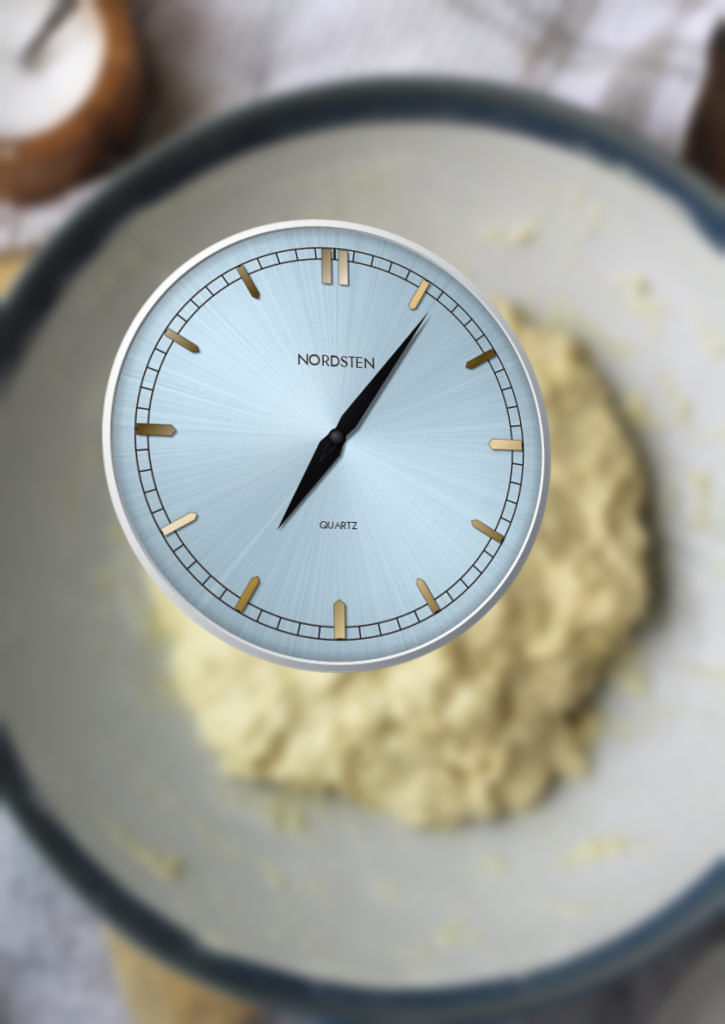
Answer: h=7 m=6
